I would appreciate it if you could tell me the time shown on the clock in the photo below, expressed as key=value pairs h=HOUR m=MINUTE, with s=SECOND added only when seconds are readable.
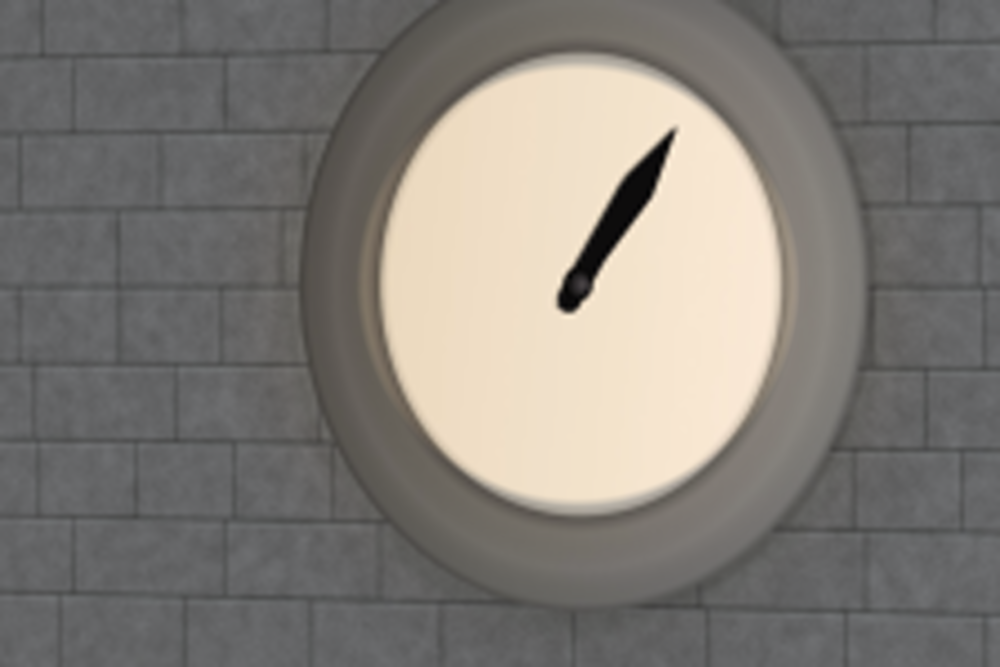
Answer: h=1 m=6
